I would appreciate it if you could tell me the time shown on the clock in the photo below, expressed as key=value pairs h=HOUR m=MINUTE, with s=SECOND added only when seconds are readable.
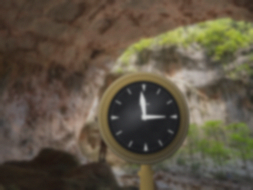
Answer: h=2 m=59
